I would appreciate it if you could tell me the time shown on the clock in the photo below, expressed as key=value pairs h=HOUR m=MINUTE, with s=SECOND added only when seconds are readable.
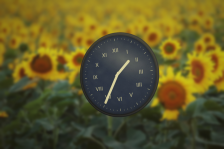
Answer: h=1 m=35
